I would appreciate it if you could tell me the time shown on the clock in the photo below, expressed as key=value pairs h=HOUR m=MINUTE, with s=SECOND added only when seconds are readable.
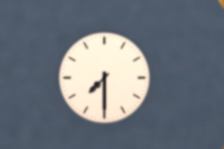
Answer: h=7 m=30
